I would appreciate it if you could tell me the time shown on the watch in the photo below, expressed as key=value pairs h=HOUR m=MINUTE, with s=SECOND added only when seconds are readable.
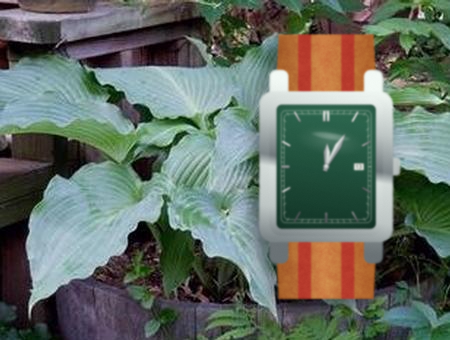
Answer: h=12 m=5
